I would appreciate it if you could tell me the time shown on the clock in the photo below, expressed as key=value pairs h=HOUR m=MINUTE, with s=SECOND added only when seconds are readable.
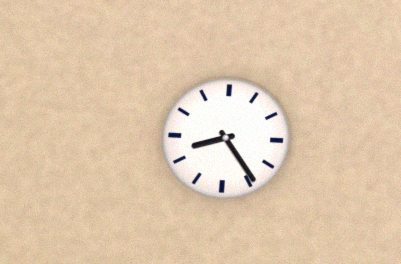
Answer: h=8 m=24
